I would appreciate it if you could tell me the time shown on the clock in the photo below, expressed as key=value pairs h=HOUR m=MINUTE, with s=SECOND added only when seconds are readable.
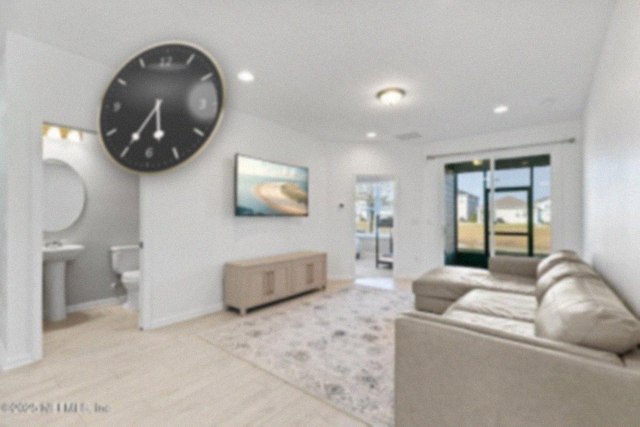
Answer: h=5 m=35
